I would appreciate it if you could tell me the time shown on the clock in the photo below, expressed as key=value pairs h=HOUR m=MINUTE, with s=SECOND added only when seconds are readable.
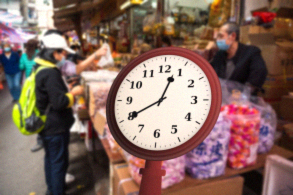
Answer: h=12 m=40
